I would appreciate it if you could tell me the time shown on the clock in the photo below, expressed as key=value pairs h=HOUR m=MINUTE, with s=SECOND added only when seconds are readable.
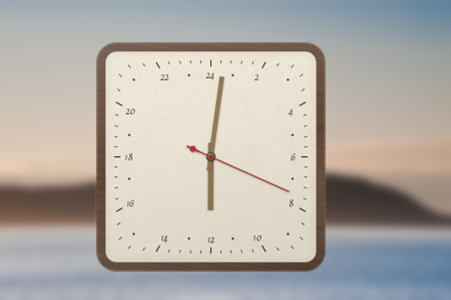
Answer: h=12 m=1 s=19
